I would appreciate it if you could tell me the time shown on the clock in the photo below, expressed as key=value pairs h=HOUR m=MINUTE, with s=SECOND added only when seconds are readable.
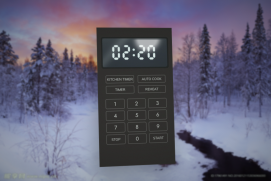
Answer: h=2 m=20
